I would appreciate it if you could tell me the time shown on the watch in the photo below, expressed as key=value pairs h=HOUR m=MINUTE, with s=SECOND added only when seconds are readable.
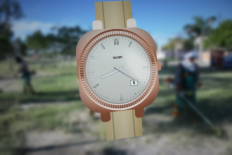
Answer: h=8 m=21
